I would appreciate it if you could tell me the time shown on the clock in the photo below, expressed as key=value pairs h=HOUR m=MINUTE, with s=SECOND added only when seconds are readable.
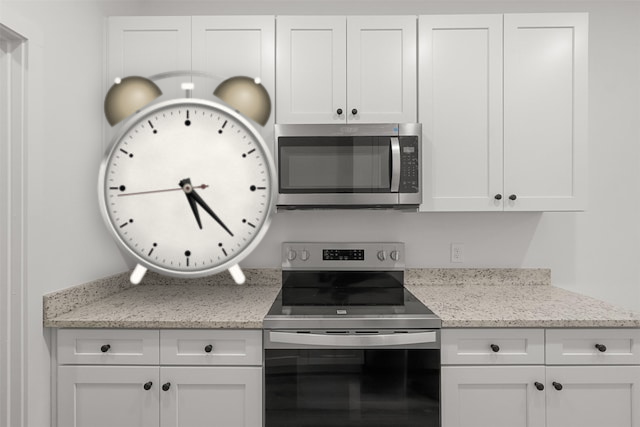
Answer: h=5 m=22 s=44
